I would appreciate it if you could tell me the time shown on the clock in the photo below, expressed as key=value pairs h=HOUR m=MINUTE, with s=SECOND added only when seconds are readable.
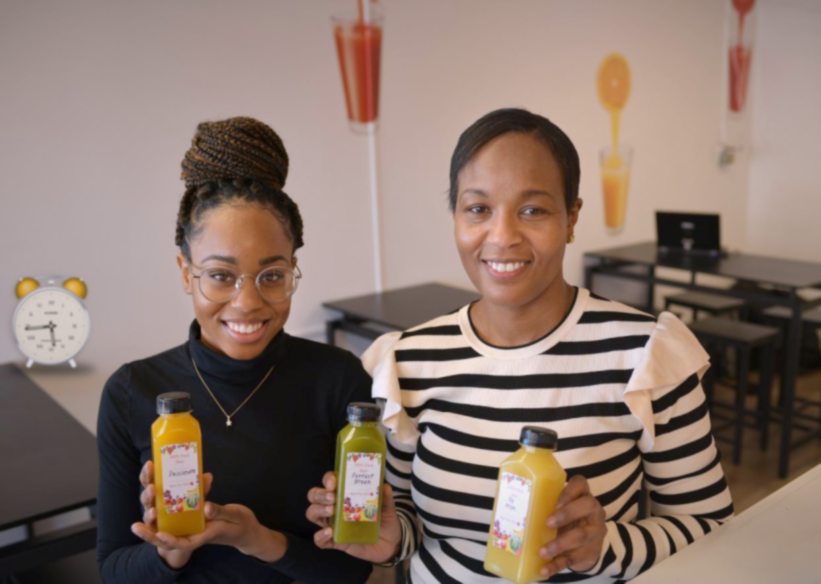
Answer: h=5 m=44
